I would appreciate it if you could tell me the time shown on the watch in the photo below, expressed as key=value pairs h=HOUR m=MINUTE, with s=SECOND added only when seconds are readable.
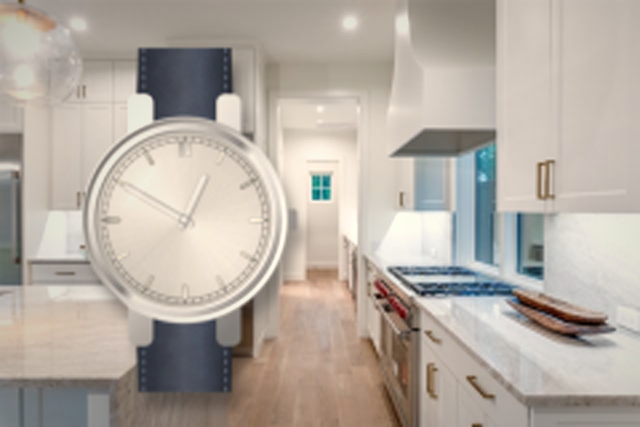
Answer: h=12 m=50
